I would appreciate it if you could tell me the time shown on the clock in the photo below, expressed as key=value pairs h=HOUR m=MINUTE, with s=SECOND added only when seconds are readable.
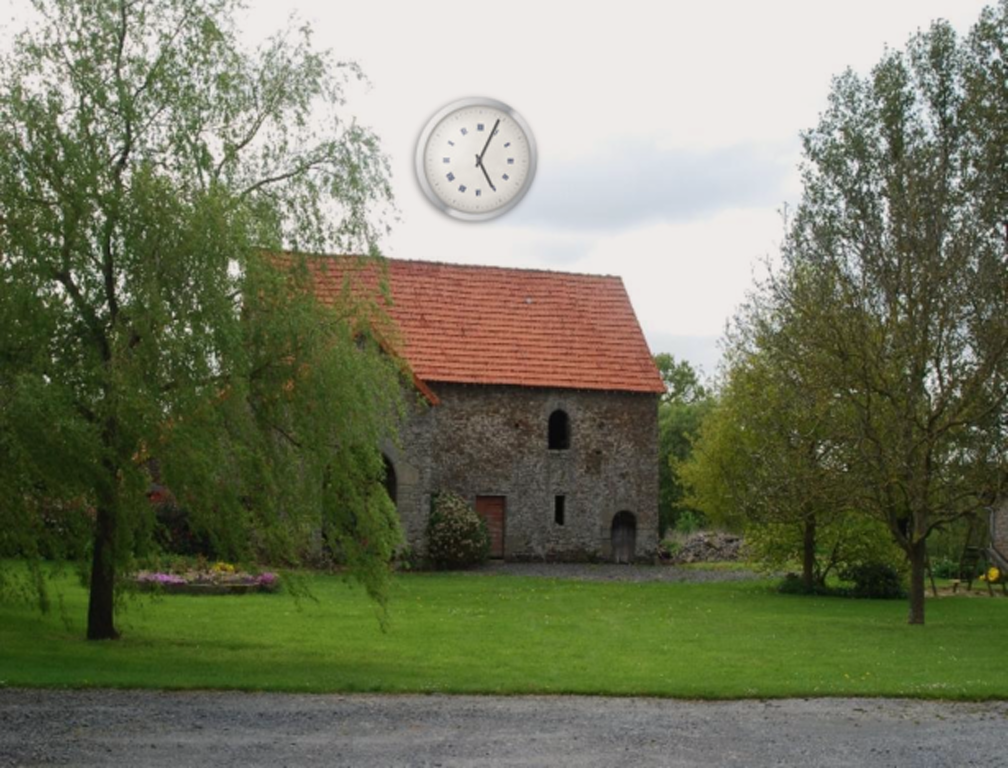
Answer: h=5 m=4
